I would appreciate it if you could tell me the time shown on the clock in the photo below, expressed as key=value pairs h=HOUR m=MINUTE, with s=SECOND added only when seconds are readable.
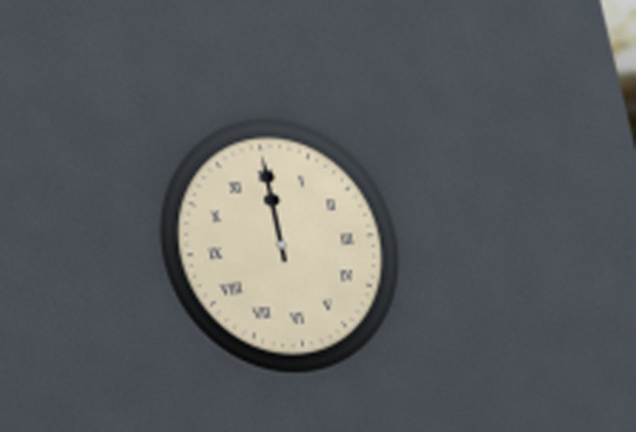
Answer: h=12 m=0
